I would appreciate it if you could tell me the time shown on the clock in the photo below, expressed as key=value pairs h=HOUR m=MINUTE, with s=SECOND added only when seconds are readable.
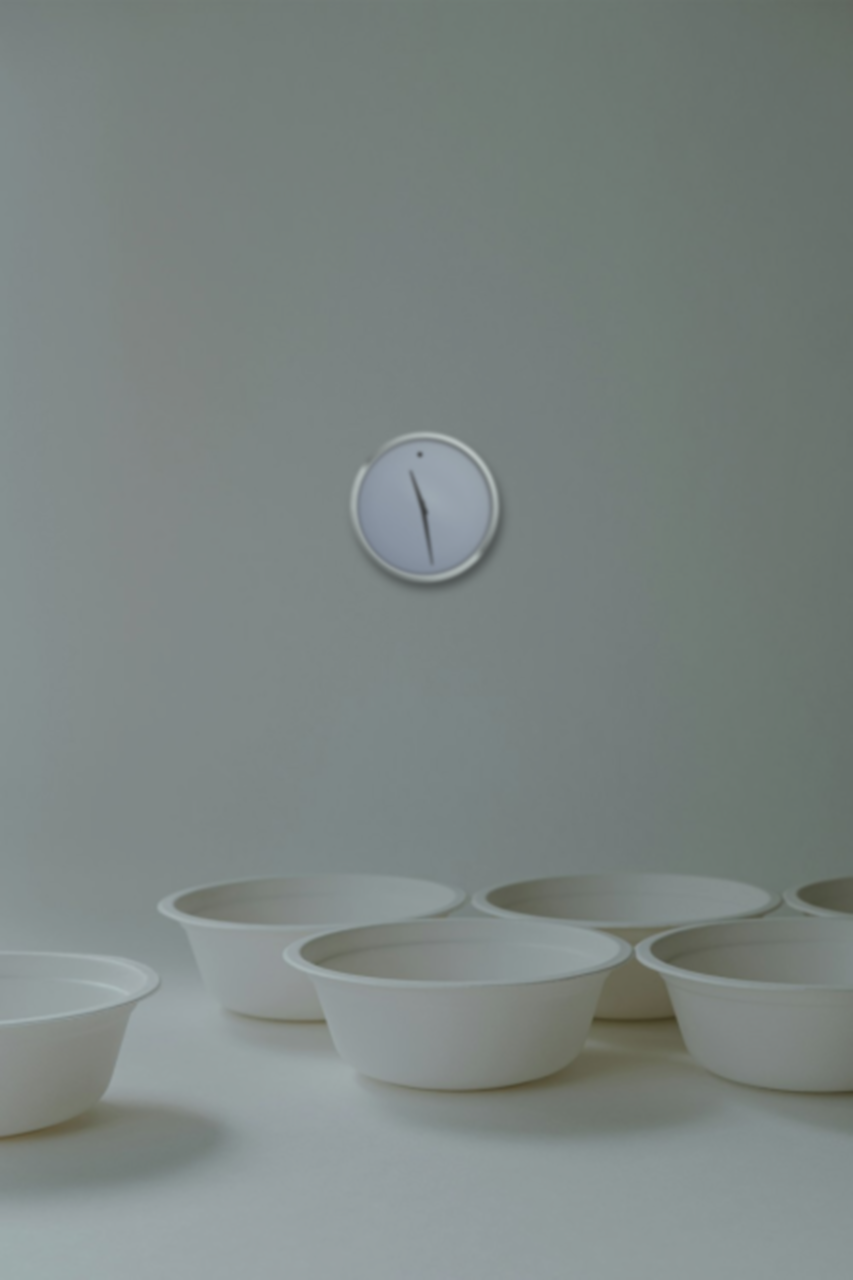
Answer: h=11 m=29
